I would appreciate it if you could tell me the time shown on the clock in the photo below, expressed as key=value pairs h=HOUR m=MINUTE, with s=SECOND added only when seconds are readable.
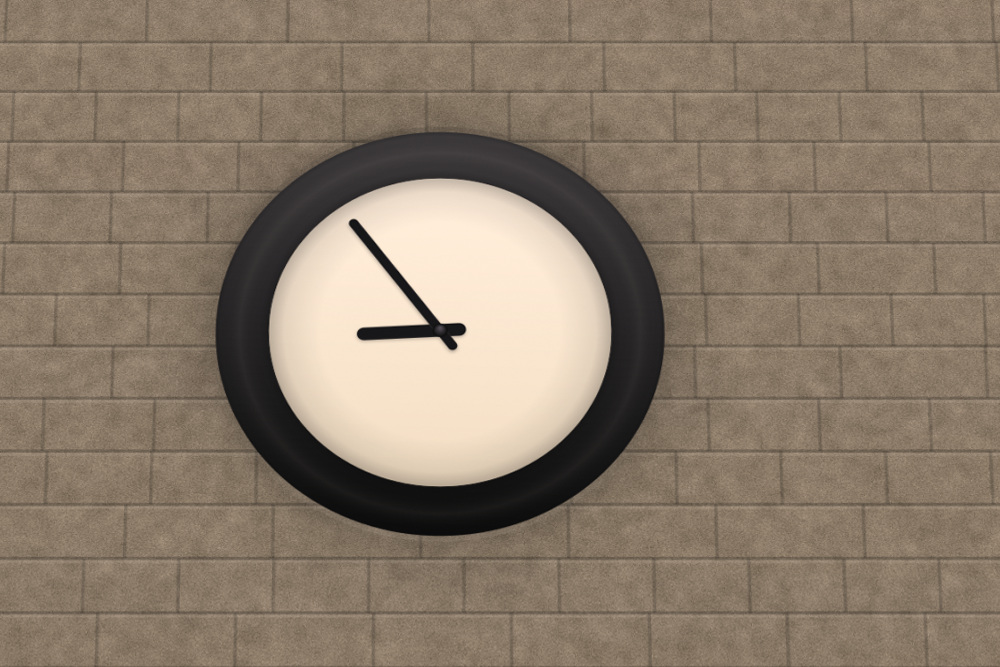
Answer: h=8 m=54
